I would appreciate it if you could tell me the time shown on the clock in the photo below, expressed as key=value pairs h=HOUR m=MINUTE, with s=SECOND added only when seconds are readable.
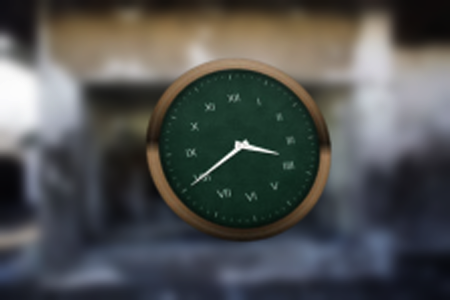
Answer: h=3 m=40
